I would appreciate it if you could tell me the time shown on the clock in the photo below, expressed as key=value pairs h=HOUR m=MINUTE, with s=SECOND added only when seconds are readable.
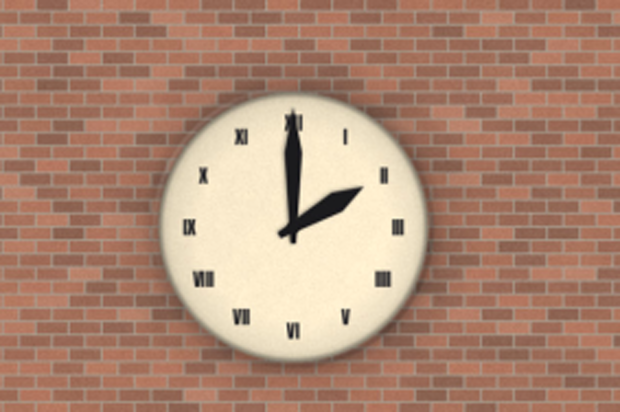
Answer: h=2 m=0
